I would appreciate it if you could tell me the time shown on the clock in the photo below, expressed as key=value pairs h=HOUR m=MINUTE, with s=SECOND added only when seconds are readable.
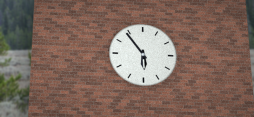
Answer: h=5 m=54
